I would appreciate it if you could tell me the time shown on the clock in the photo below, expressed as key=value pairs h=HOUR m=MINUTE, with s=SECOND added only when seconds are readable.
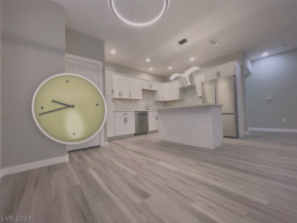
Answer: h=9 m=43
